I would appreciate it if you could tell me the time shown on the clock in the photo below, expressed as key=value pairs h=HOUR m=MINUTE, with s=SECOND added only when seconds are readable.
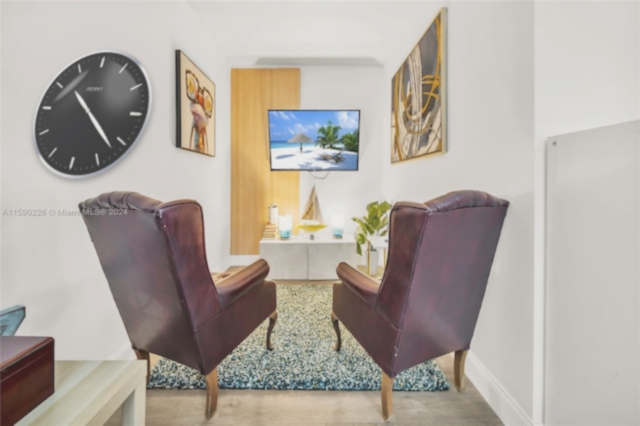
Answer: h=10 m=22
